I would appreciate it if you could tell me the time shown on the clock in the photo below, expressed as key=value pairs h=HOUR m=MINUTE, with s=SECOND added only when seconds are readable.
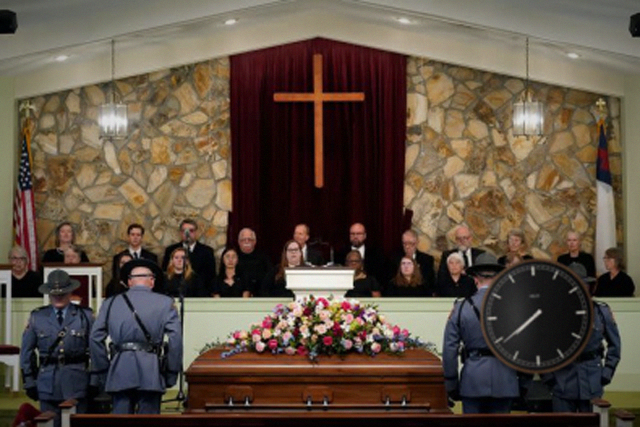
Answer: h=7 m=39
